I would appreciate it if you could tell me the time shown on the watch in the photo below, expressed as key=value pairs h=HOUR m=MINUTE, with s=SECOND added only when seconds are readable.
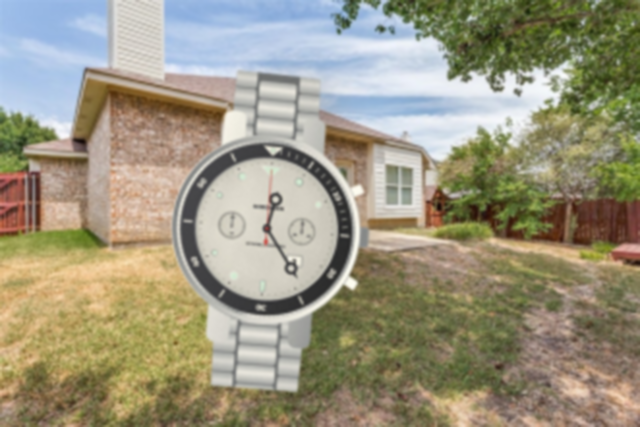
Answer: h=12 m=24
